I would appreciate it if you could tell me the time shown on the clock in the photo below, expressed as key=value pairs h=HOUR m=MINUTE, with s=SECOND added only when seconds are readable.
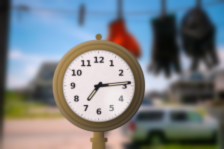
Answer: h=7 m=14
